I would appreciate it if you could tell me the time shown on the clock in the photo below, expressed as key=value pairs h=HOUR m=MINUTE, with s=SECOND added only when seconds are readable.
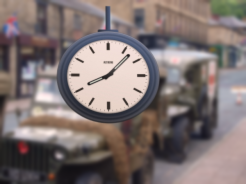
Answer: h=8 m=7
